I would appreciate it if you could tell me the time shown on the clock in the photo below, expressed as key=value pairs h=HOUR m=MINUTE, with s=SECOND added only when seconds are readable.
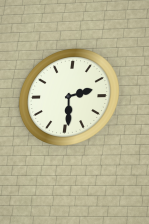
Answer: h=2 m=29
